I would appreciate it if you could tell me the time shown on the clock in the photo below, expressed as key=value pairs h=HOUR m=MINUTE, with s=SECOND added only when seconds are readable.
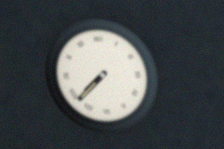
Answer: h=7 m=38
